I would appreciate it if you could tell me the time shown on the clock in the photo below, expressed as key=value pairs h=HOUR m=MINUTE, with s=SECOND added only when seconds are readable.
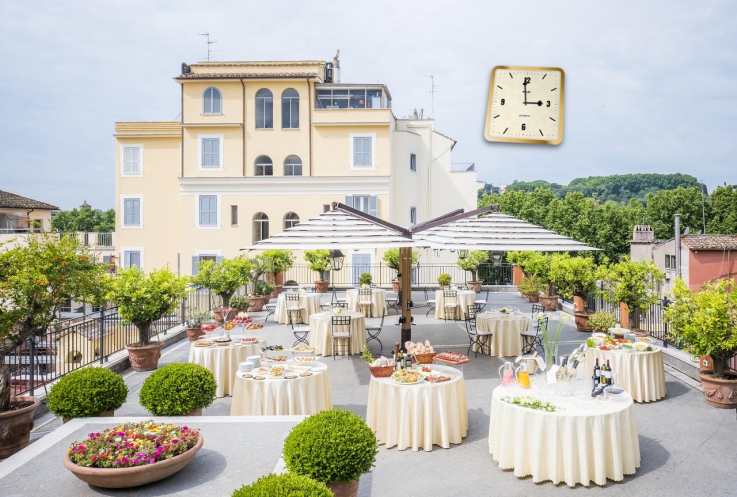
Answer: h=2 m=59
